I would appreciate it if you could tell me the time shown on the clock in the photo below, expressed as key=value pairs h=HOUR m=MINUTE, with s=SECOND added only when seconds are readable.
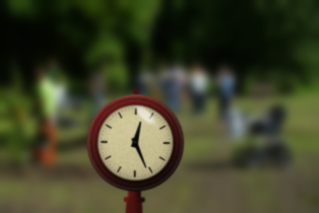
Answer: h=12 m=26
